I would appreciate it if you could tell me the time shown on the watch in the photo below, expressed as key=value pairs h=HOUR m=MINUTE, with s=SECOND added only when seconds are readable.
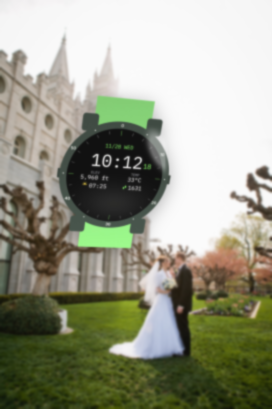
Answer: h=10 m=12
